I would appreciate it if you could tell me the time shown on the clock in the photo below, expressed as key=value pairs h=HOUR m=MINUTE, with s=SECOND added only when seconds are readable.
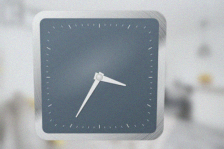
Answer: h=3 m=35
